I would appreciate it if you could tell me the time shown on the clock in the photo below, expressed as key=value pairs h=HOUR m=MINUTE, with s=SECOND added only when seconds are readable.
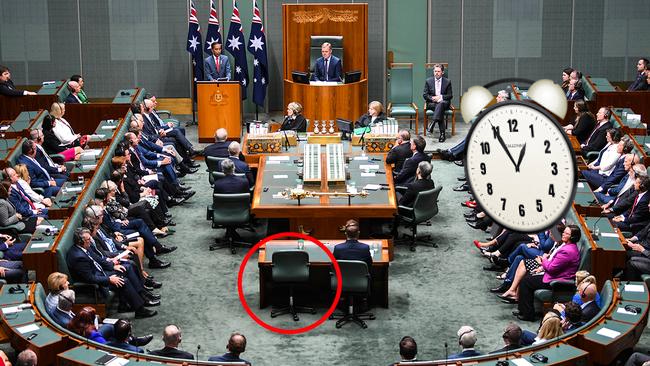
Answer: h=12 m=55
